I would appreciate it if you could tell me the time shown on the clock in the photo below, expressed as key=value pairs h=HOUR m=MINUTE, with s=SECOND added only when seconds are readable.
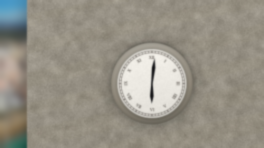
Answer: h=6 m=1
